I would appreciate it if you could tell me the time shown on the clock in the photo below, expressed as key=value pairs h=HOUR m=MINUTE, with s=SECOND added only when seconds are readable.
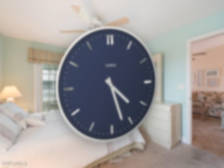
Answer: h=4 m=27
